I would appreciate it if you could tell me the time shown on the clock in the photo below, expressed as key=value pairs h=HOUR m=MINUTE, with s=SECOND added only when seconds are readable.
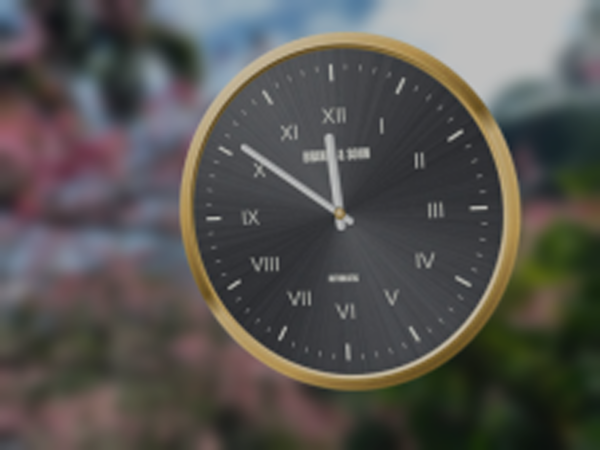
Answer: h=11 m=51
